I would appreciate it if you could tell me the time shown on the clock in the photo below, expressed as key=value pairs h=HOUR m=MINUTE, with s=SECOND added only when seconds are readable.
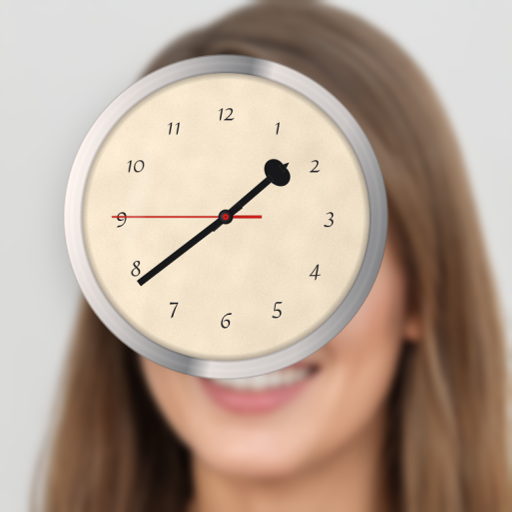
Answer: h=1 m=38 s=45
